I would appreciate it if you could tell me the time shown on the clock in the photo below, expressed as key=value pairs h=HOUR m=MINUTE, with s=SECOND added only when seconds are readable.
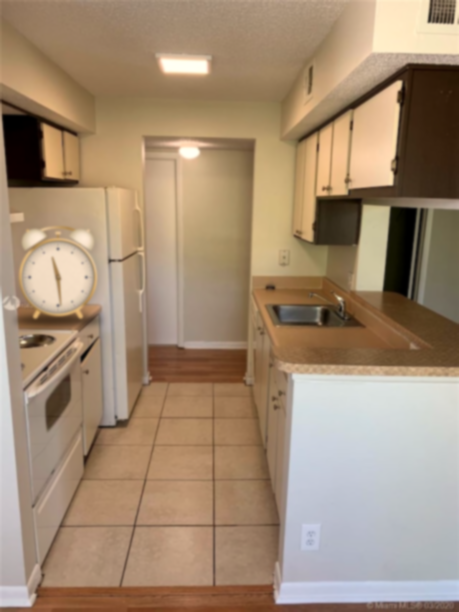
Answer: h=11 m=29
